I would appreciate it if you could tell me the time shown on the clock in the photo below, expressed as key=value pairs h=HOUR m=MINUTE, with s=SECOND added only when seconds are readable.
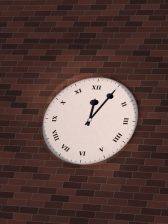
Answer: h=12 m=5
